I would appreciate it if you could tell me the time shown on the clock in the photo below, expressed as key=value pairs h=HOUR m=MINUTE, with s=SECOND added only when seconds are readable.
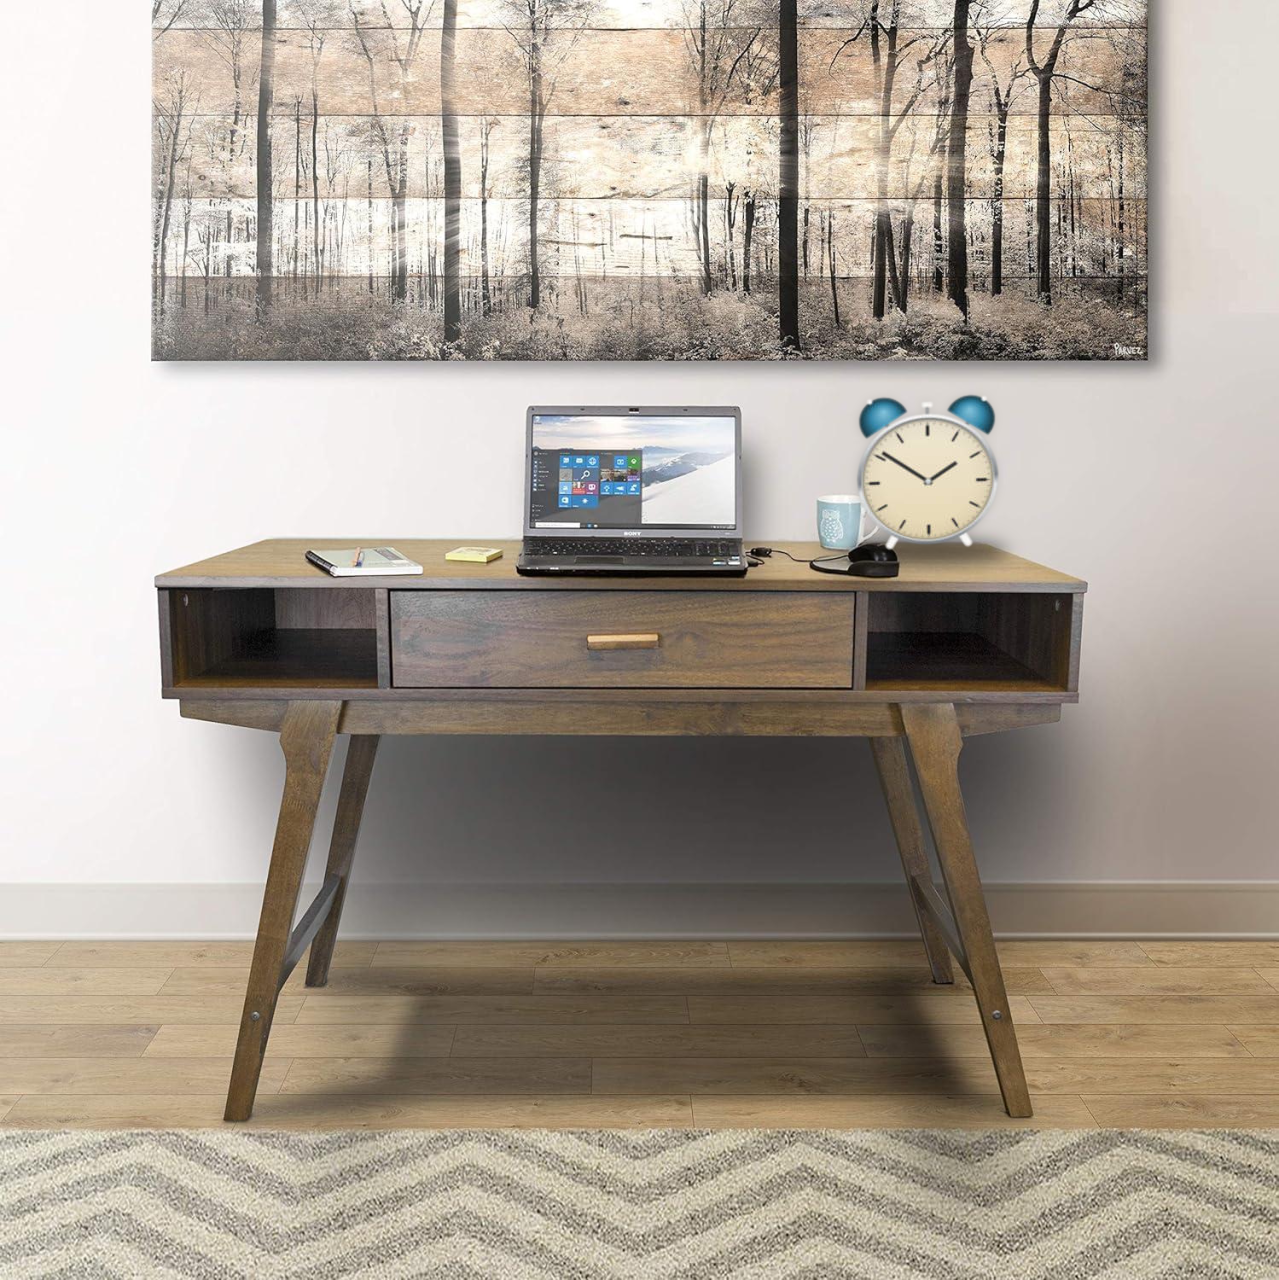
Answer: h=1 m=51
